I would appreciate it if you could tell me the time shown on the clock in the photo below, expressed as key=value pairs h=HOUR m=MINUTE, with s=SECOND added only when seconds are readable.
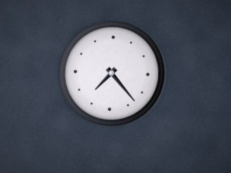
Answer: h=7 m=23
